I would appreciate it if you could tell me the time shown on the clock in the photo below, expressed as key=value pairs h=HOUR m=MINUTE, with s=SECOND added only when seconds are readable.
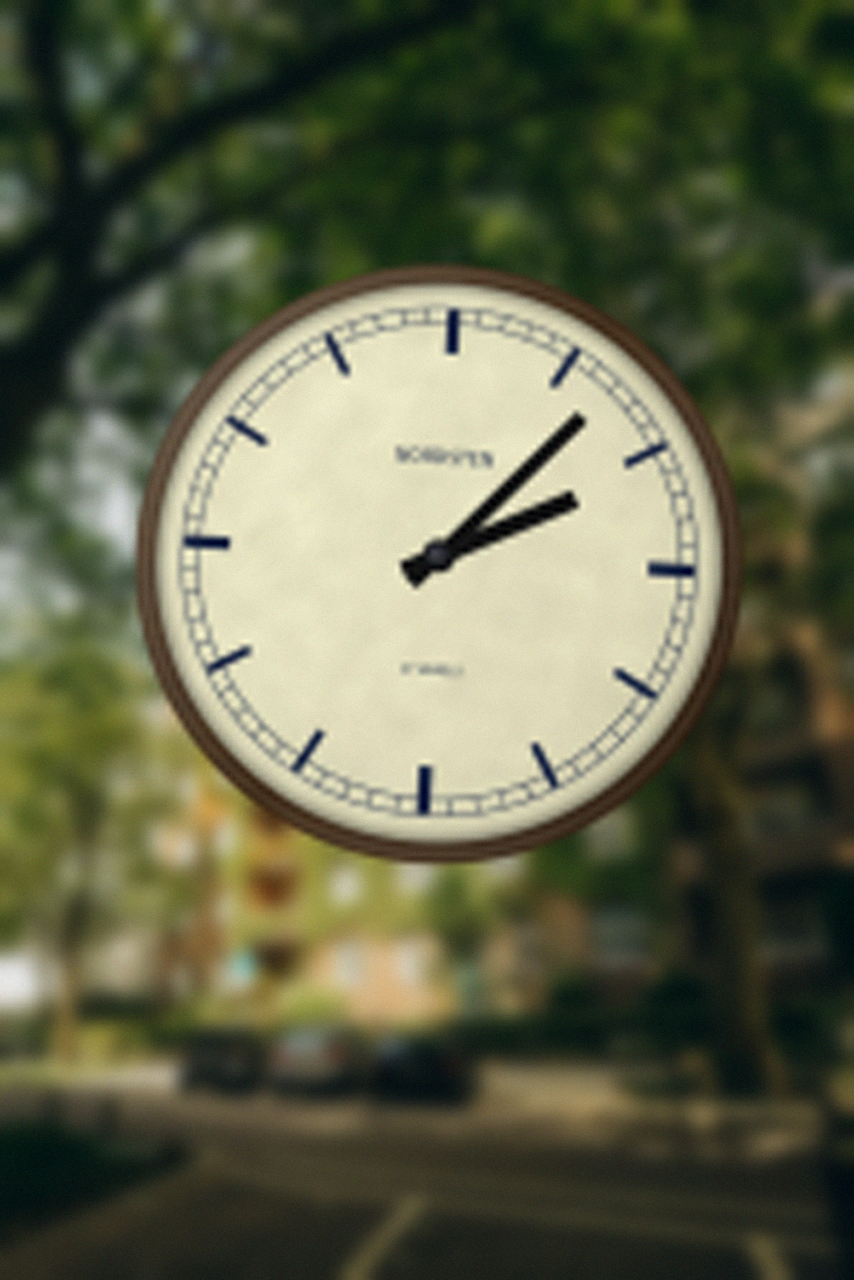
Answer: h=2 m=7
